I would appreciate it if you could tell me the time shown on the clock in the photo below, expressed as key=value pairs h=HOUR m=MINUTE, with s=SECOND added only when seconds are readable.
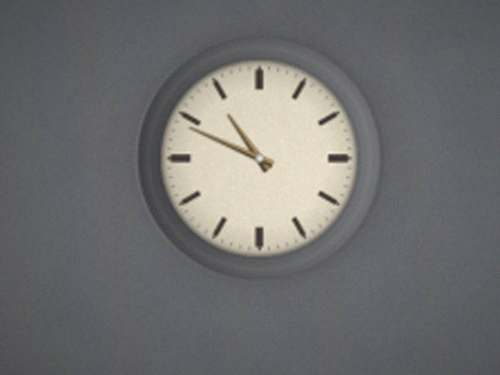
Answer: h=10 m=49
